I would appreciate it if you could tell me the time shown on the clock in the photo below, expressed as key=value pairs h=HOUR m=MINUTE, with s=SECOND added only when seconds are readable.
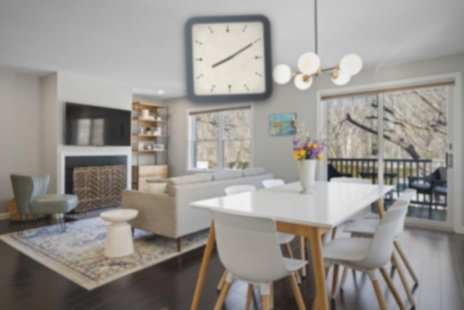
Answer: h=8 m=10
